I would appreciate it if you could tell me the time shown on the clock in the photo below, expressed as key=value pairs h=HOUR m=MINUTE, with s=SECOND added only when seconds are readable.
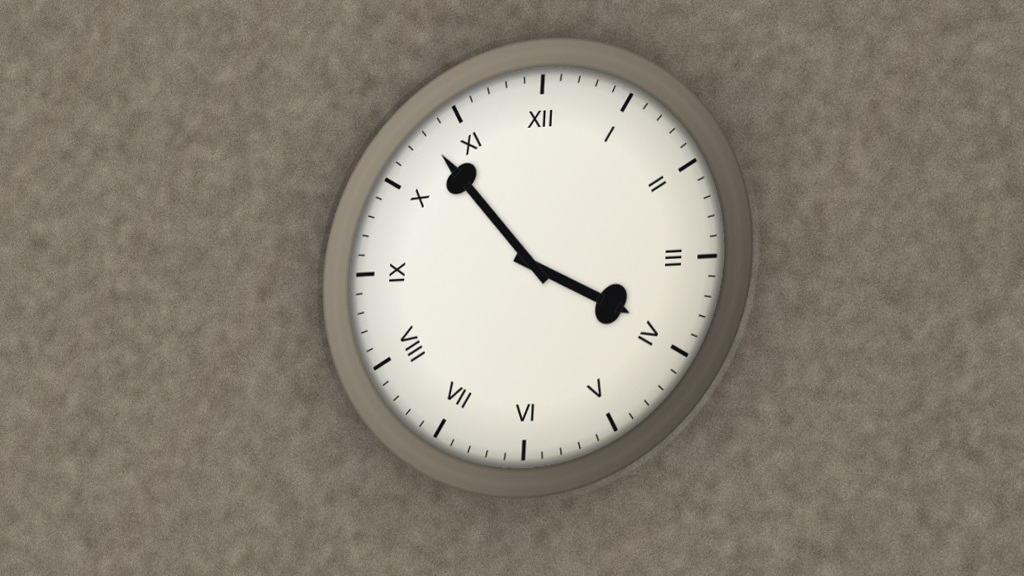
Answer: h=3 m=53
